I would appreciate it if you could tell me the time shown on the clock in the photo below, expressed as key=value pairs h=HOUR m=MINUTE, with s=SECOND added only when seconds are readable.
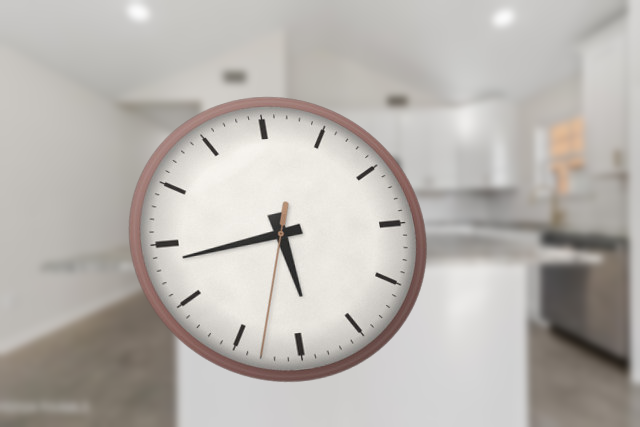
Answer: h=5 m=43 s=33
